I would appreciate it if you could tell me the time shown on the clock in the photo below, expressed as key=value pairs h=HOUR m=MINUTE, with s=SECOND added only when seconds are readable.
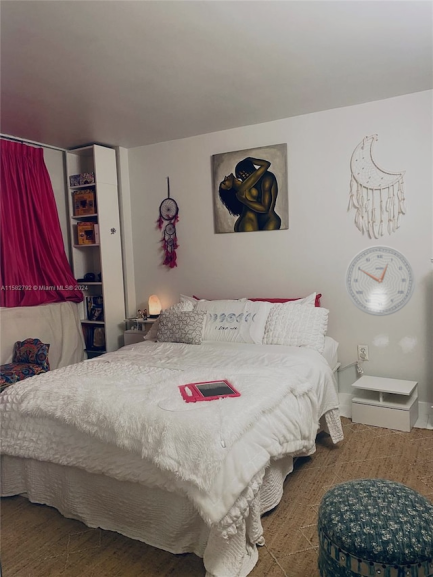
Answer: h=12 m=50
